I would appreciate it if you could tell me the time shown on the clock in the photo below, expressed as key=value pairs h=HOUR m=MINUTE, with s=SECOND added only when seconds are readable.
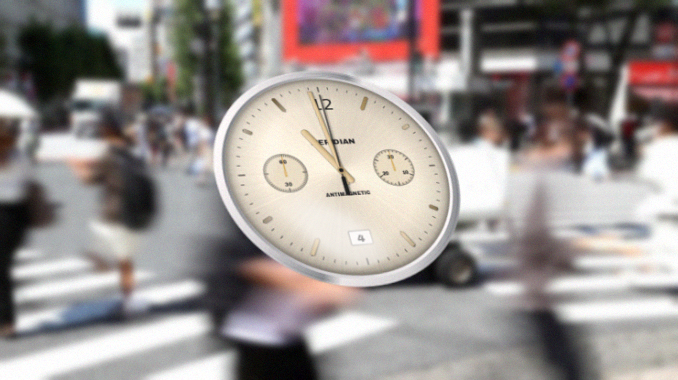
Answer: h=10 m=59
